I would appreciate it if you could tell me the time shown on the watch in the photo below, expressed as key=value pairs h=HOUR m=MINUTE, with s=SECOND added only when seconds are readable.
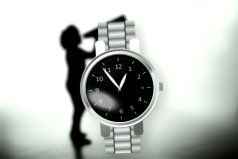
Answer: h=12 m=54
